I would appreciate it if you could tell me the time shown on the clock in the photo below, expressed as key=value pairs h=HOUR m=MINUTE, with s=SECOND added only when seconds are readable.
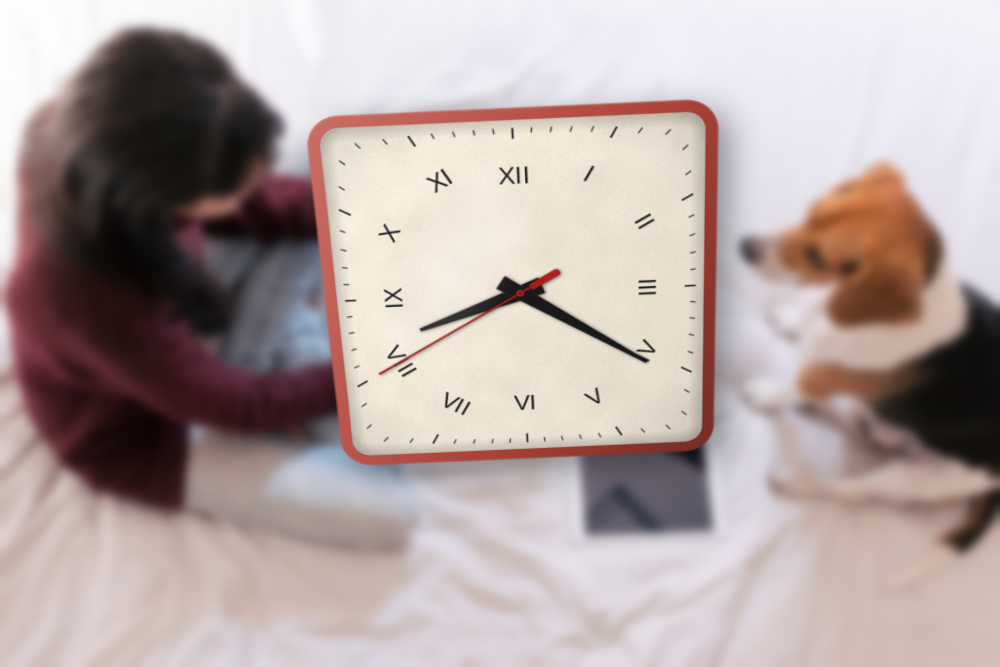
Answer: h=8 m=20 s=40
